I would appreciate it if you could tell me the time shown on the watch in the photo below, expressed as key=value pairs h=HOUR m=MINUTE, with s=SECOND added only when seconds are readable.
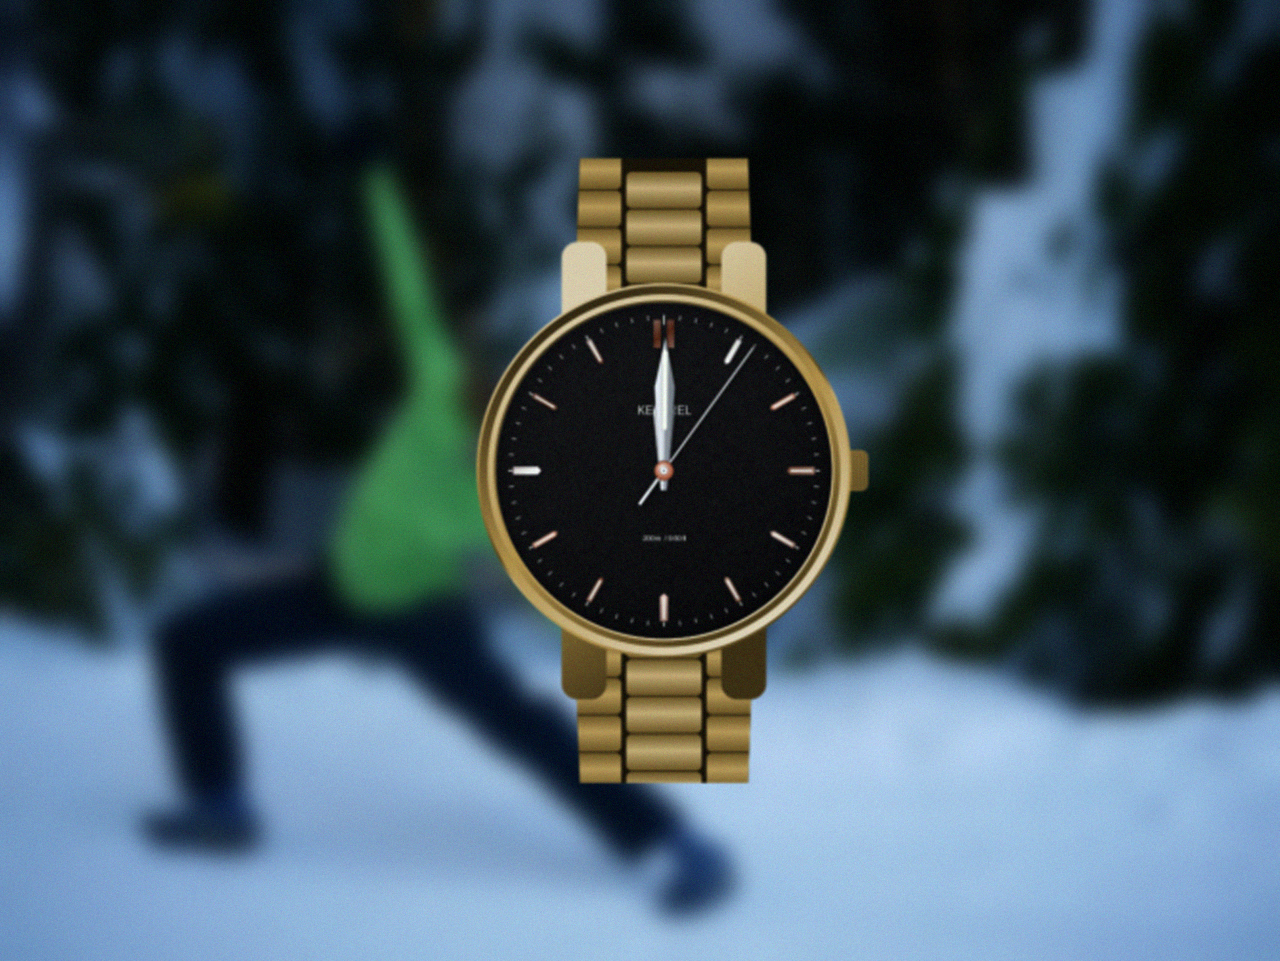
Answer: h=12 m=0 s=6
